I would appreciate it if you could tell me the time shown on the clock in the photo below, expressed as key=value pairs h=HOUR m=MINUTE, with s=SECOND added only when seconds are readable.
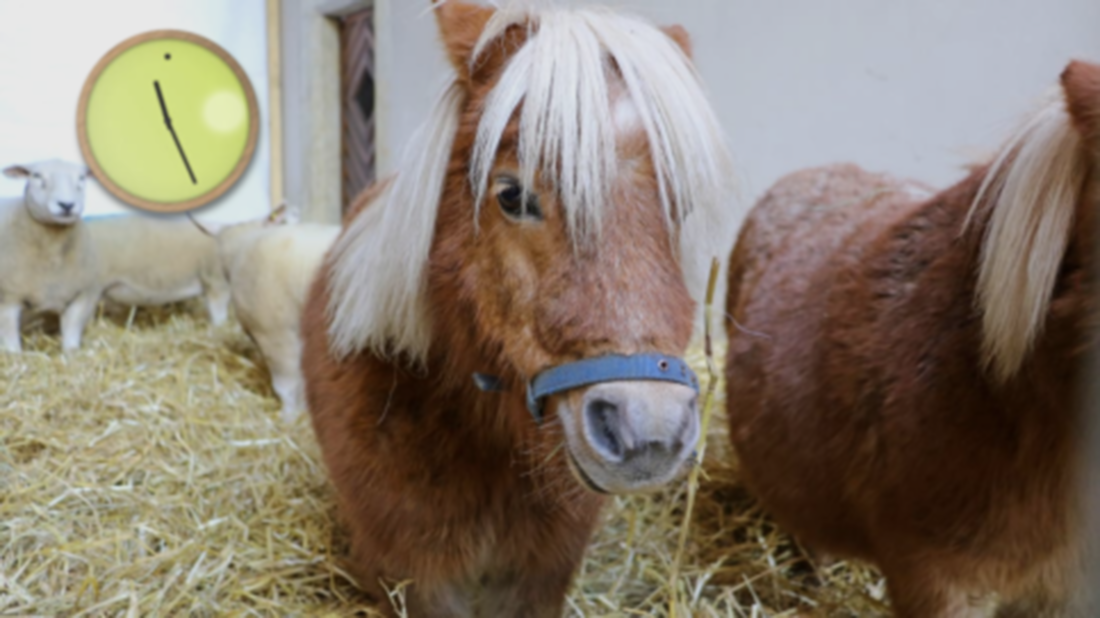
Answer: h=11 m=26
